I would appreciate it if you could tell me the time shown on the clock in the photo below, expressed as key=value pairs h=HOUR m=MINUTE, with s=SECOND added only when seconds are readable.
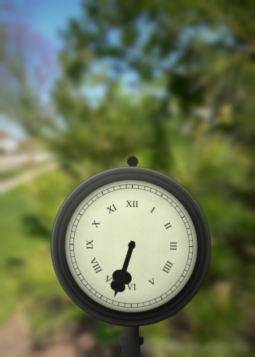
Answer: h=6 m=33
